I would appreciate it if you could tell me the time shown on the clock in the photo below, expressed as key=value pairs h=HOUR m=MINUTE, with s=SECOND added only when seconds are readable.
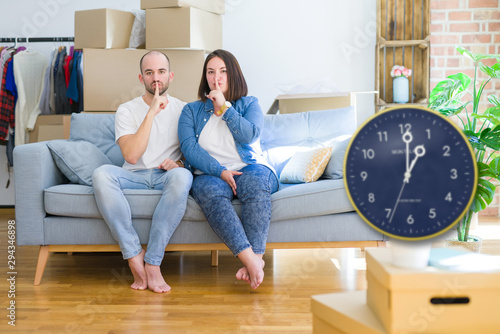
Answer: h=1 m=0 s=34
